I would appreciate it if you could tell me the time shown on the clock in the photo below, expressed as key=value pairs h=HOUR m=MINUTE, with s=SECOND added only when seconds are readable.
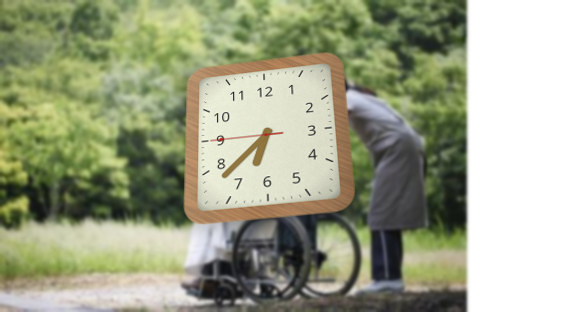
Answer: h=6 m=37 s=45
